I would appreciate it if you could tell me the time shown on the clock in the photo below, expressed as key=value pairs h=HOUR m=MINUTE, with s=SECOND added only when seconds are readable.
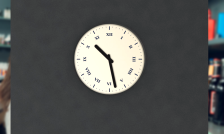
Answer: h=10 m=28
